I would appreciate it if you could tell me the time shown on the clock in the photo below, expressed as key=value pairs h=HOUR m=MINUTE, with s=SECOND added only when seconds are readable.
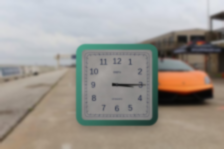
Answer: h=3 m=15
